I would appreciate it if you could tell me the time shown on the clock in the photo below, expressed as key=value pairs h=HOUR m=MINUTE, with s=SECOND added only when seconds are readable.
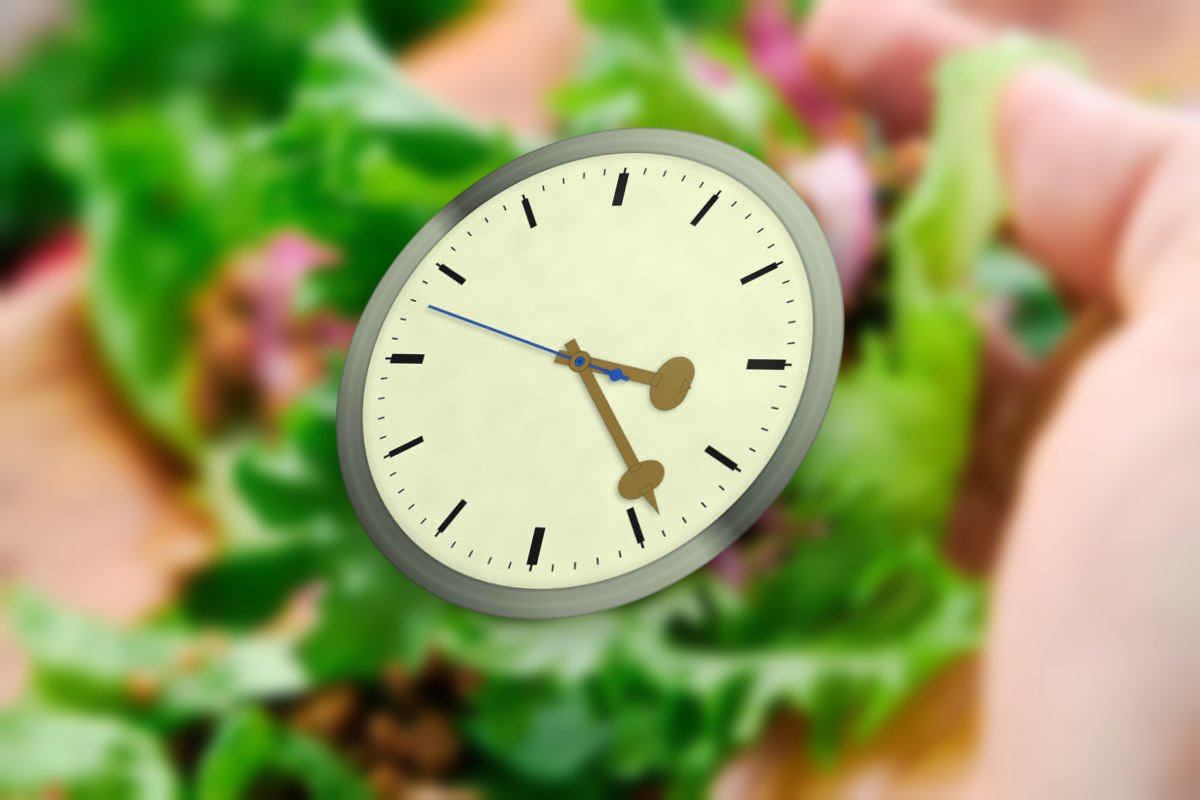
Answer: h=3 m=23 s=48
